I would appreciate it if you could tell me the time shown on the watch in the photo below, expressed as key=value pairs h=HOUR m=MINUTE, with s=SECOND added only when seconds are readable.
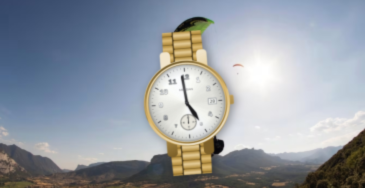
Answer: h=4 m=59
